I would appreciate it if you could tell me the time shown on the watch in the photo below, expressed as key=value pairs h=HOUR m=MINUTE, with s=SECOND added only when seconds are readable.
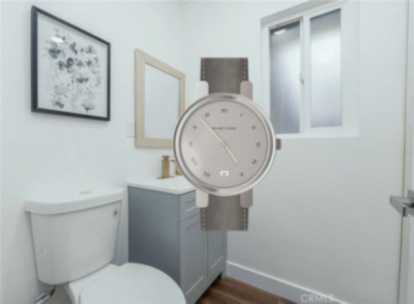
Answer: h=4 m=53
